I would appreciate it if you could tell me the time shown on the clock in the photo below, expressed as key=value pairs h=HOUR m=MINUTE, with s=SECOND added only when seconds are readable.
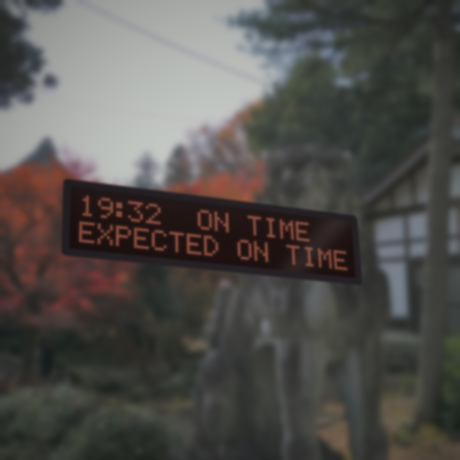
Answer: h=19 m=32
